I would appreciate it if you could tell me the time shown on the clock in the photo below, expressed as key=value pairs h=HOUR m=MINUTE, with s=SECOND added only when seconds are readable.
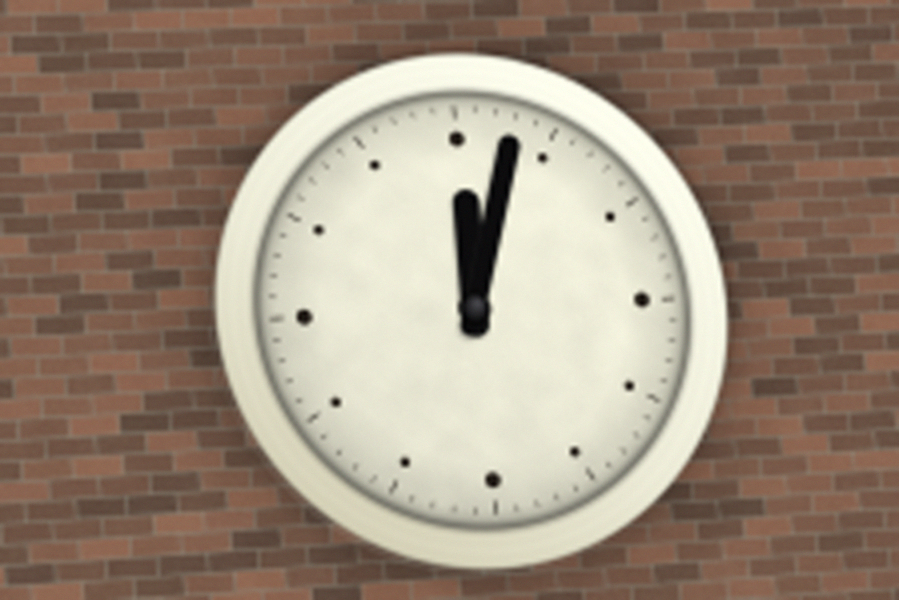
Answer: h=12 m=3
